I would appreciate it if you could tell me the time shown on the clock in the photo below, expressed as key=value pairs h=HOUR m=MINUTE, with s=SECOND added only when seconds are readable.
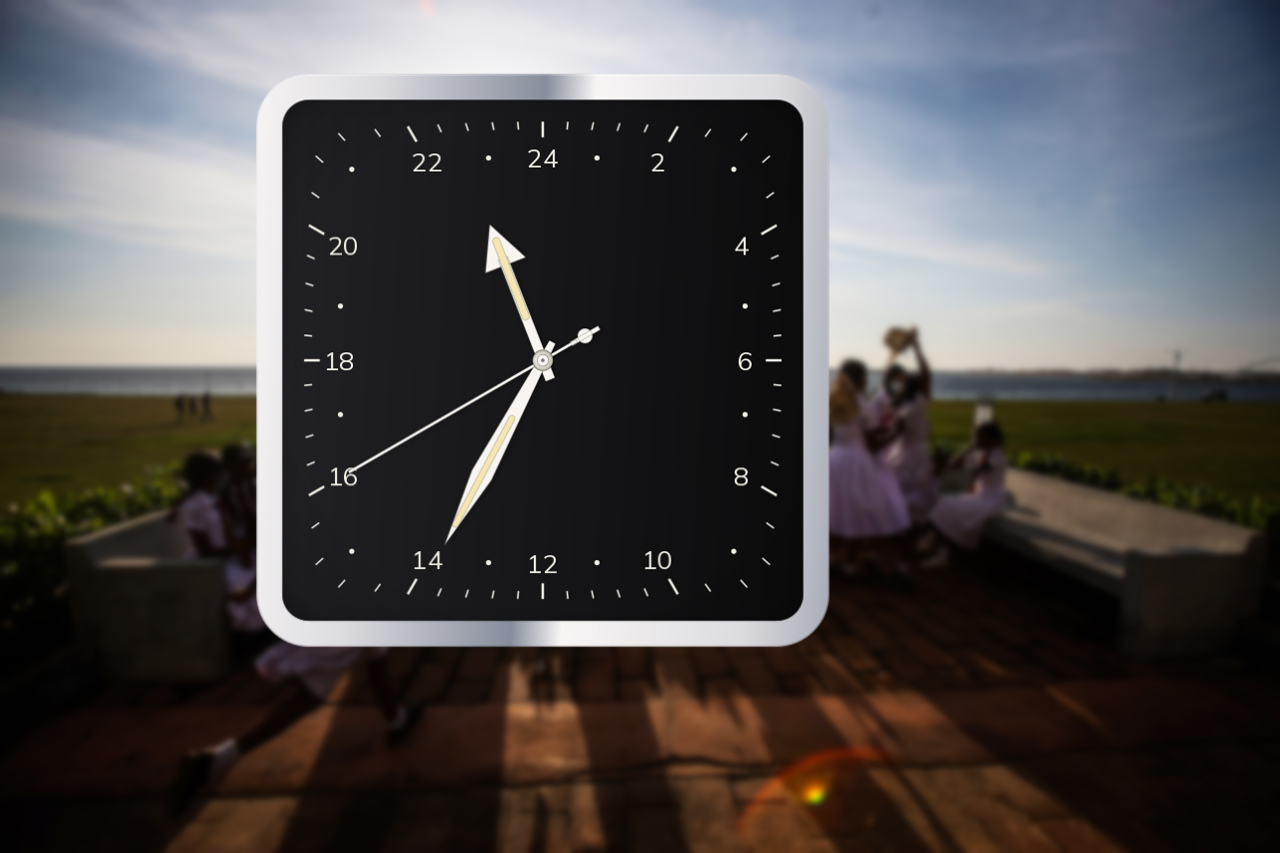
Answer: h=22 m=34 s=40
